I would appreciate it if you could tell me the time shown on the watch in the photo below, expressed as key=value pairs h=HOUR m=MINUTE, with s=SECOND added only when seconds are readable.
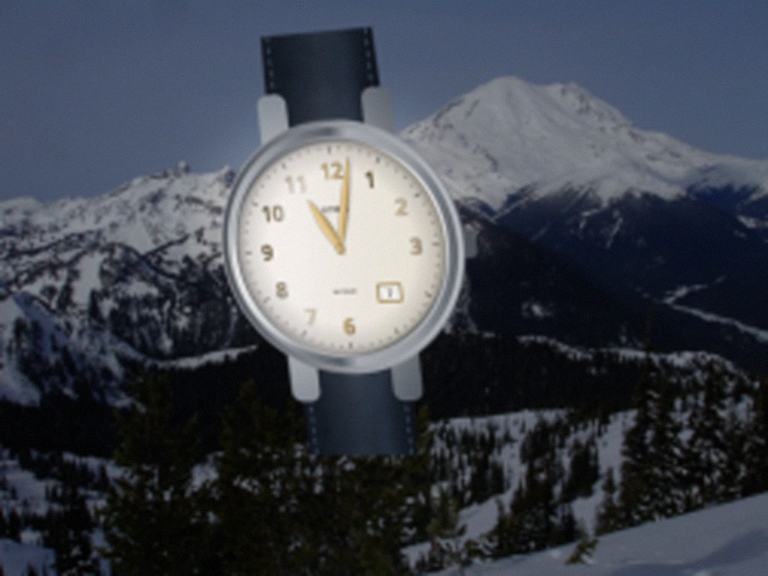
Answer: h=11 m=2
